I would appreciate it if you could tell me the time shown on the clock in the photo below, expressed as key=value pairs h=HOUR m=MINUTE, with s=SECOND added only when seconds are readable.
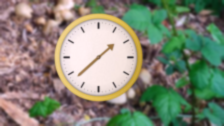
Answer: h=1 m=38
